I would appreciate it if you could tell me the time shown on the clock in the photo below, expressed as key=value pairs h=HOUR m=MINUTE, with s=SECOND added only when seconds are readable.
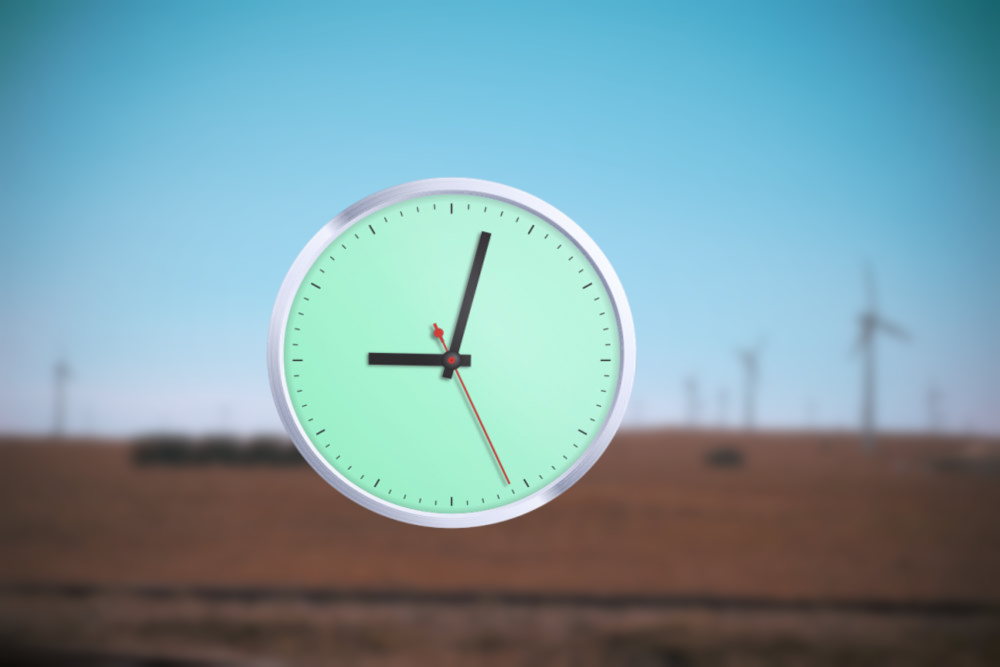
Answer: h=9 m=2 s=26
